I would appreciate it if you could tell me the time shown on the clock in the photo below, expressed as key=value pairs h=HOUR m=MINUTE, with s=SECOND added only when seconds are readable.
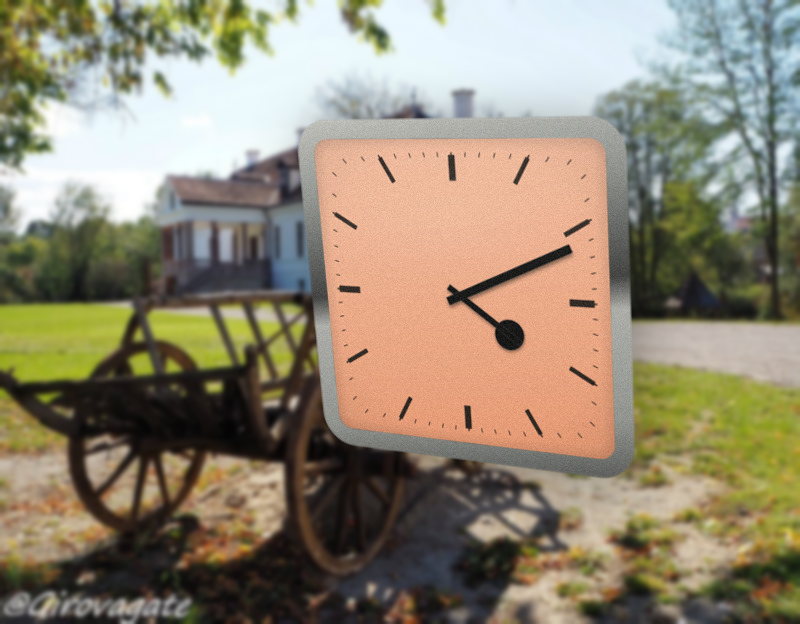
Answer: h=4 m=11
